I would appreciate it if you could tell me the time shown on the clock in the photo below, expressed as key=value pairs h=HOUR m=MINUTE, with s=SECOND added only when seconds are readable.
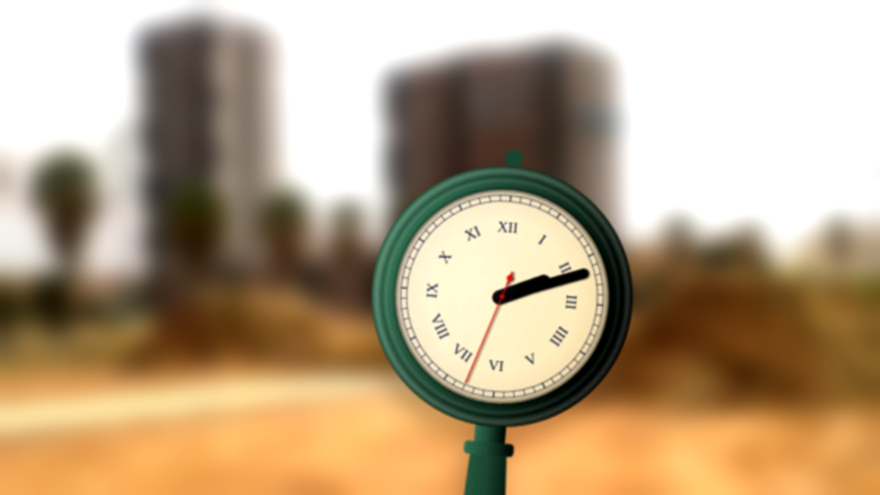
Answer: h=2 m=11 s=33
